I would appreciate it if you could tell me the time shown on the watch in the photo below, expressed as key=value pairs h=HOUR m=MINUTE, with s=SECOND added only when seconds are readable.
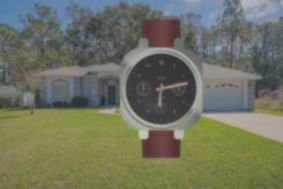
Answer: h=6 m=13
